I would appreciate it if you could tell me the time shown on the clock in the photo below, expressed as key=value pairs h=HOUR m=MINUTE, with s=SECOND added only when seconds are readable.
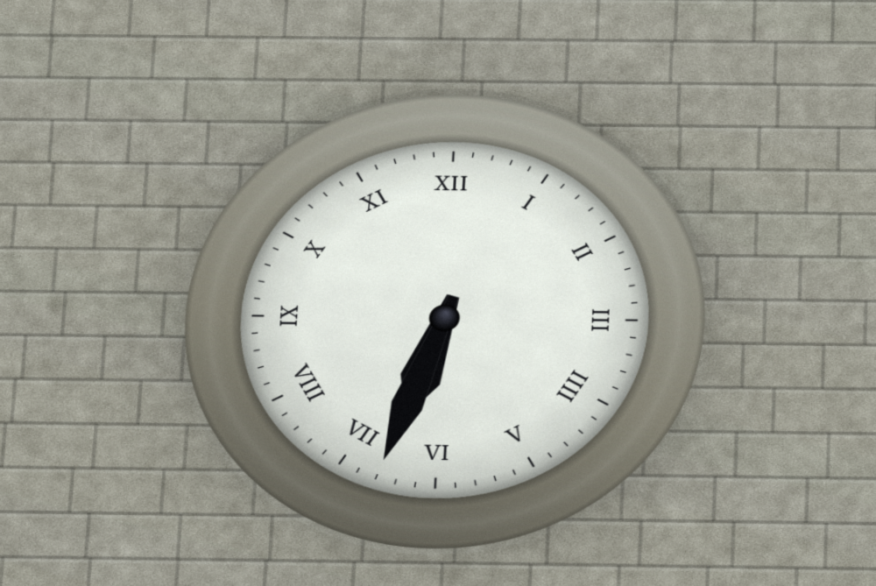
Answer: h=6 m=33
